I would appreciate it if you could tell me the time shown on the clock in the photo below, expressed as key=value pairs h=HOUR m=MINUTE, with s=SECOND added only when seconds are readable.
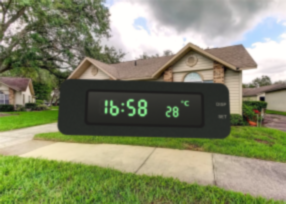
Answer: h=16 m=58
